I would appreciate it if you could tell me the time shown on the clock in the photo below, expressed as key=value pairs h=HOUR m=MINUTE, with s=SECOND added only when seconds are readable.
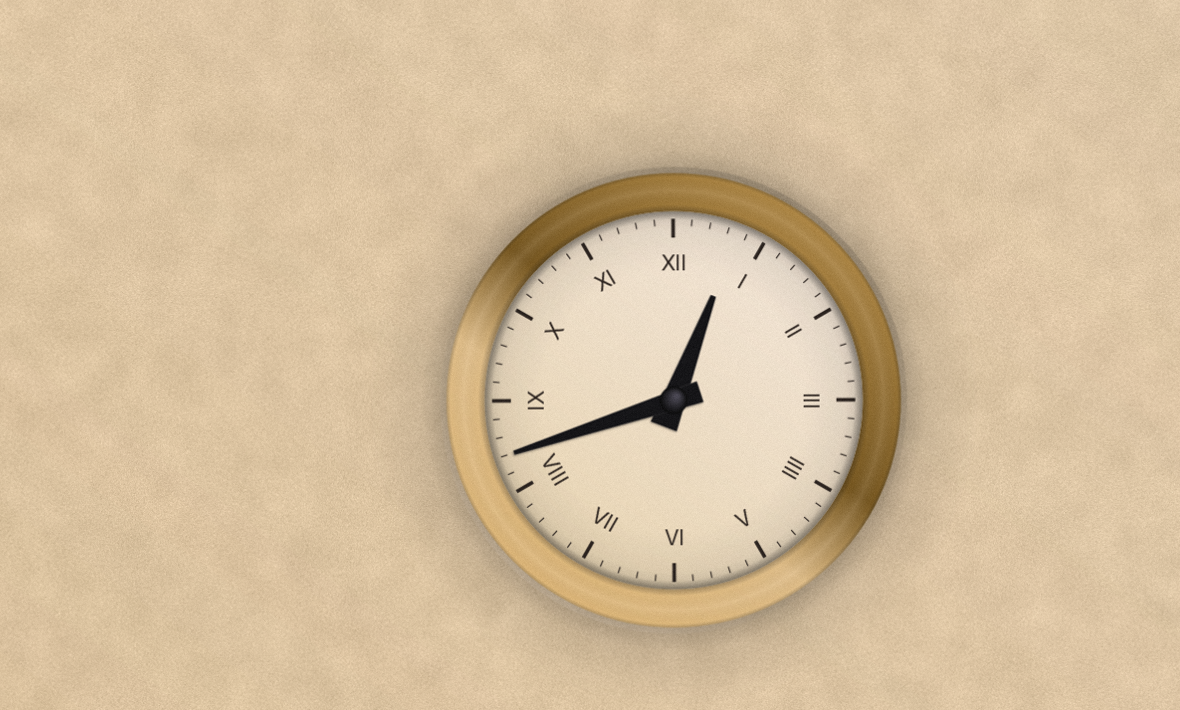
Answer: h=12 m=42
